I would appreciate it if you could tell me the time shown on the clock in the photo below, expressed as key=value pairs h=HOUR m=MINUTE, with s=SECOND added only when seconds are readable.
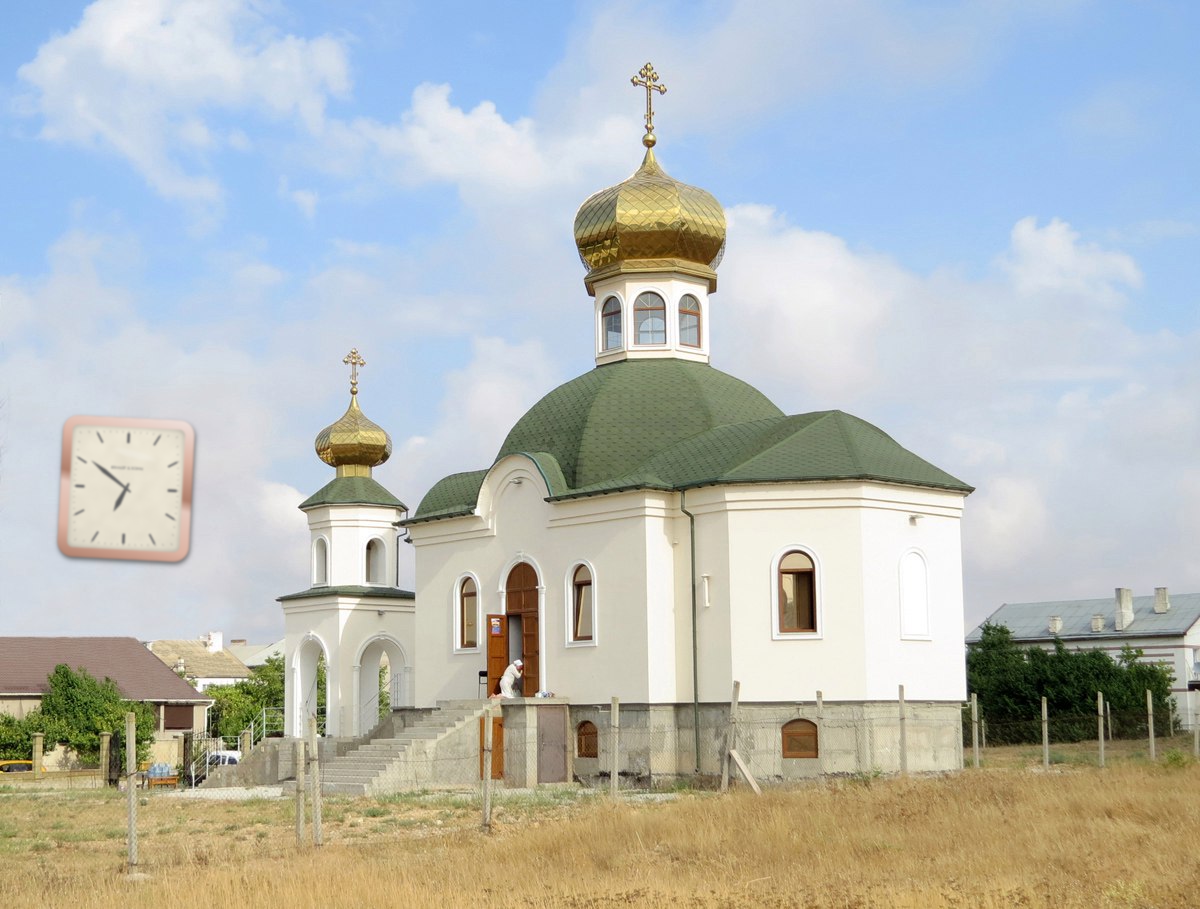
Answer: h=6 m=51
